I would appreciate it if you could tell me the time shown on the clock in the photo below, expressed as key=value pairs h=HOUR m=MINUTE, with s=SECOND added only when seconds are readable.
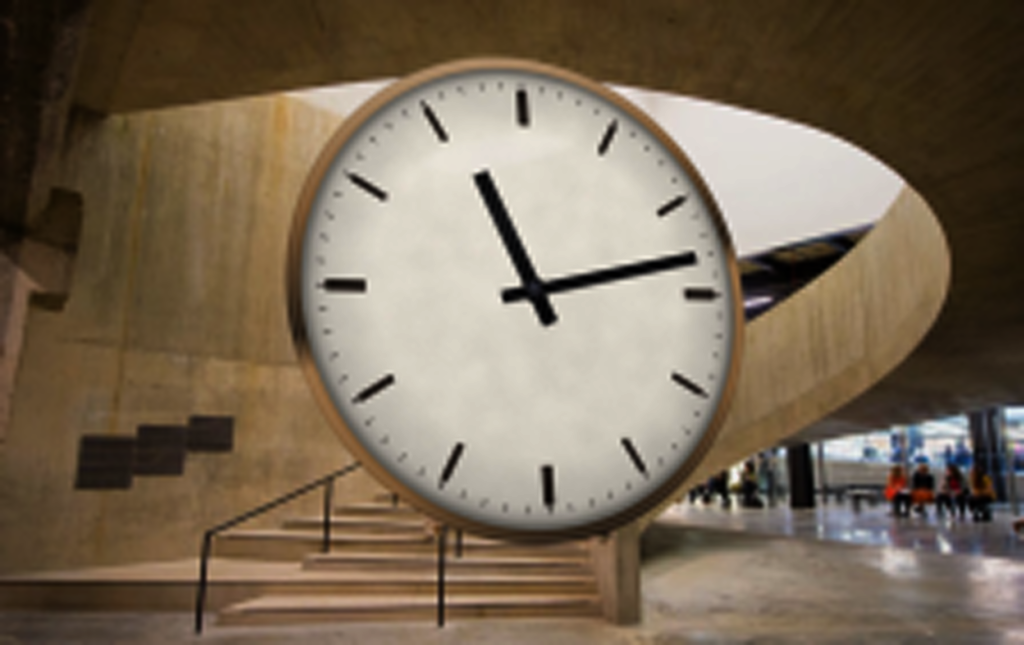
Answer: h=11 m=13
